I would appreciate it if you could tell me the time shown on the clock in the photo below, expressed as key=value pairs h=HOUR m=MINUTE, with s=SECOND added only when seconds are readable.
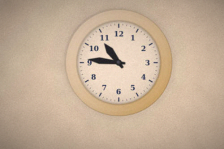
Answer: h=10 m=46
